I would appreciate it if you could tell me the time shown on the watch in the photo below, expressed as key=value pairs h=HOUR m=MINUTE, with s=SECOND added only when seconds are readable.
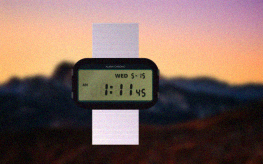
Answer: h=1 m=11 s=45
